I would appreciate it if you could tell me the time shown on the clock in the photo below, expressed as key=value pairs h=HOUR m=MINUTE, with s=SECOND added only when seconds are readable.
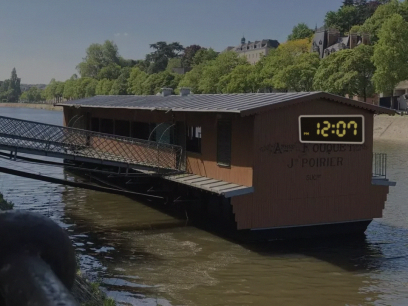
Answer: h=12 m=7
